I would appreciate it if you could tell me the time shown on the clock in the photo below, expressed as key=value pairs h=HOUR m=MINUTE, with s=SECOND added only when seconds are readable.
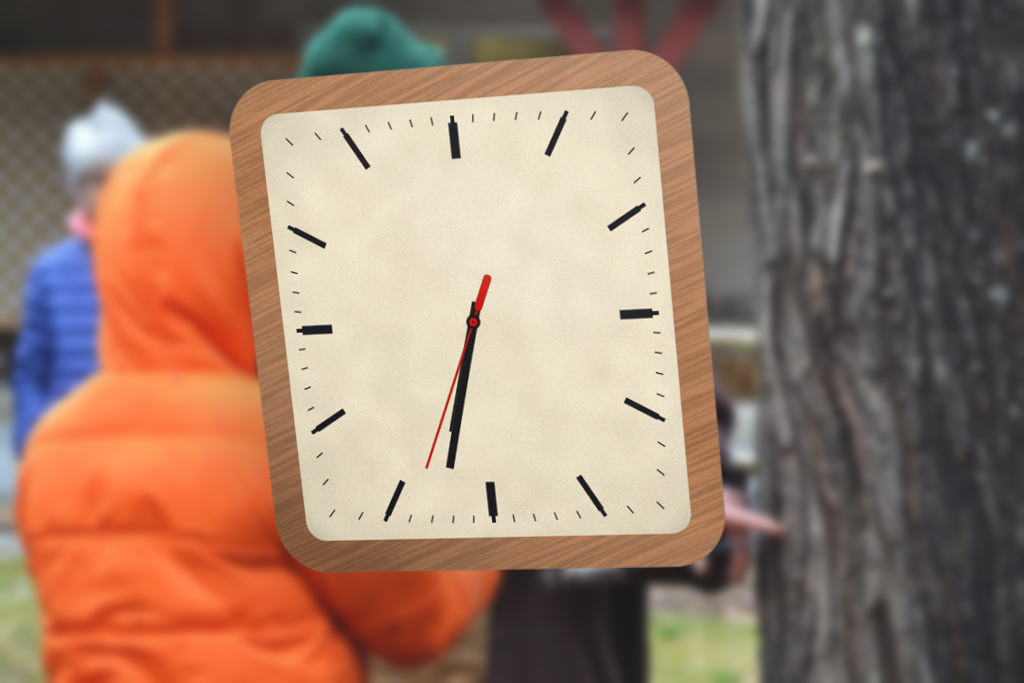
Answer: h=6 m=32 s=34
